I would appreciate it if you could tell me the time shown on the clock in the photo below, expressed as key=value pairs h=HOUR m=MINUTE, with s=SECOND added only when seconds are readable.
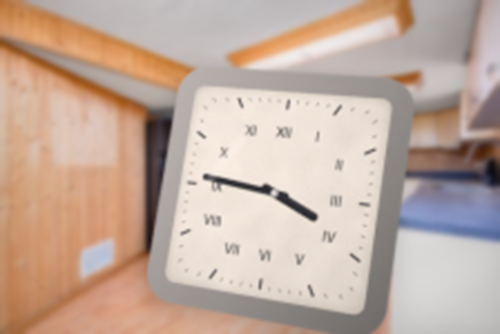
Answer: h=3 m=46
